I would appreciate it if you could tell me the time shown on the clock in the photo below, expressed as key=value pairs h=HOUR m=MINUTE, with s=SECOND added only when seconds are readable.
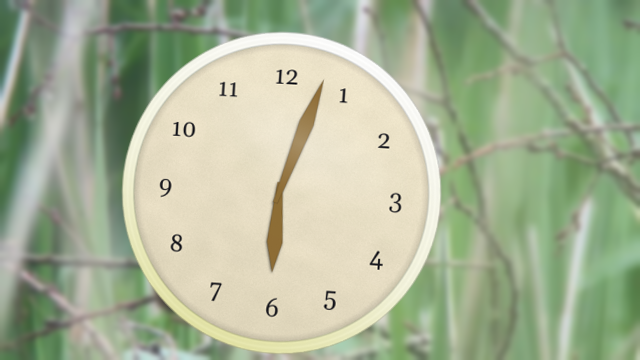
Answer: h=6 m=3
